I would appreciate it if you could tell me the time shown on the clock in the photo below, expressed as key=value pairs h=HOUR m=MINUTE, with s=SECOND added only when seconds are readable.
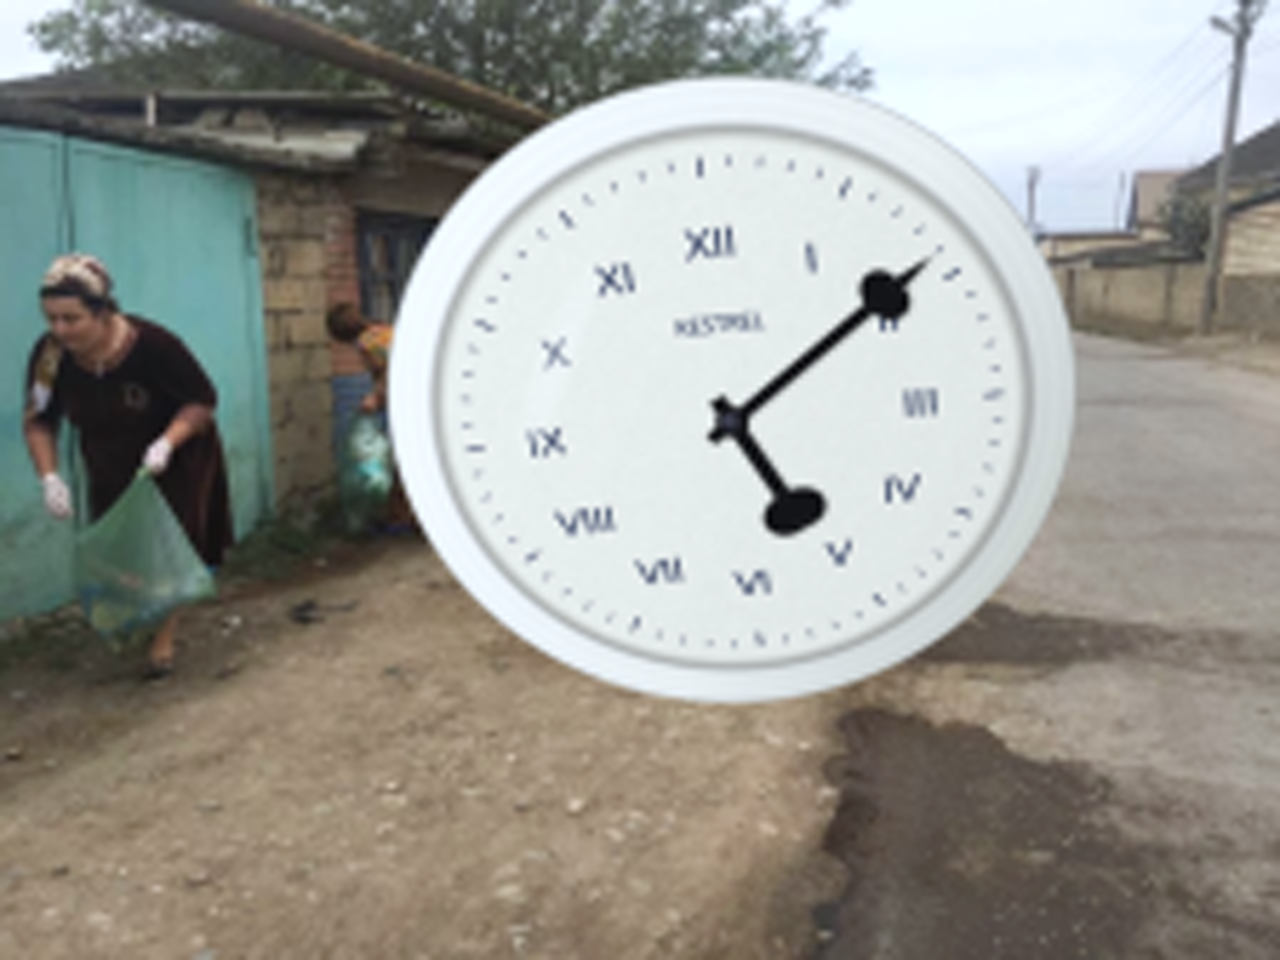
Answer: h=5 m=9
